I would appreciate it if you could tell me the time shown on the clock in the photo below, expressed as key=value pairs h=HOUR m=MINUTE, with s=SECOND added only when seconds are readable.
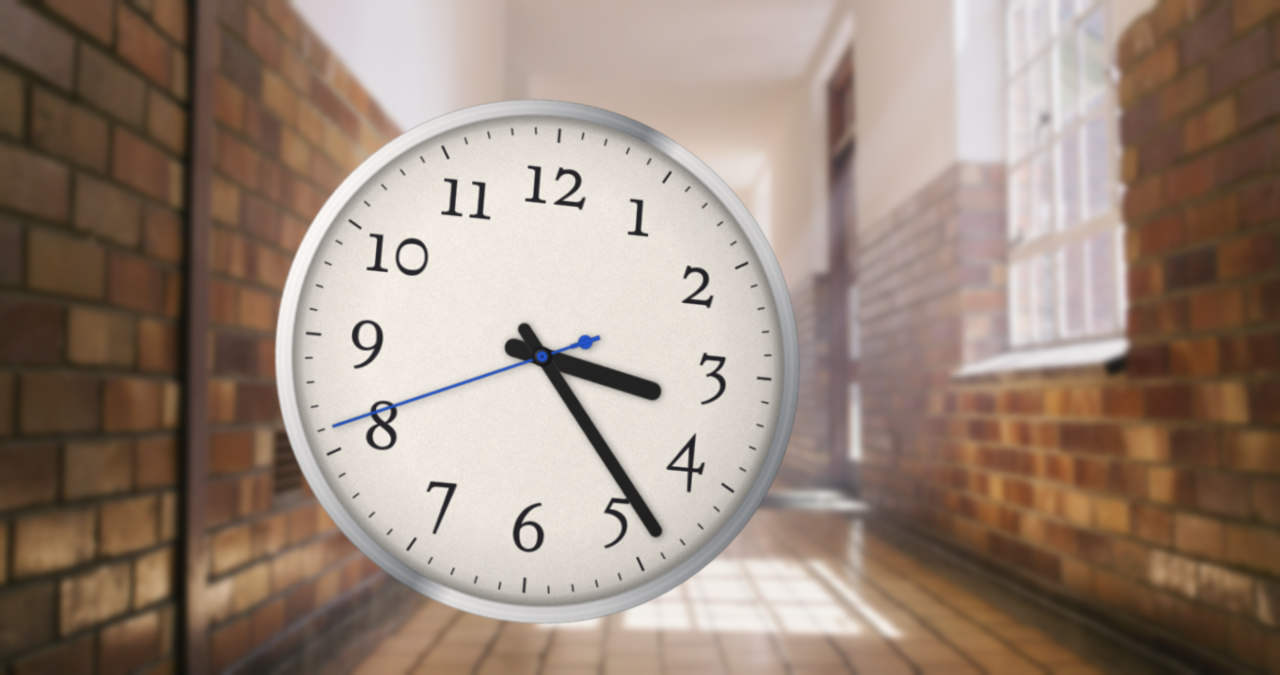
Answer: h=3 m=23 s=41
